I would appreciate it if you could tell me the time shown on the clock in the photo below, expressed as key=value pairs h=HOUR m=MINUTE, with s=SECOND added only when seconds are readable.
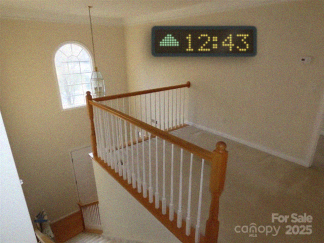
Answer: h=12 m=43
